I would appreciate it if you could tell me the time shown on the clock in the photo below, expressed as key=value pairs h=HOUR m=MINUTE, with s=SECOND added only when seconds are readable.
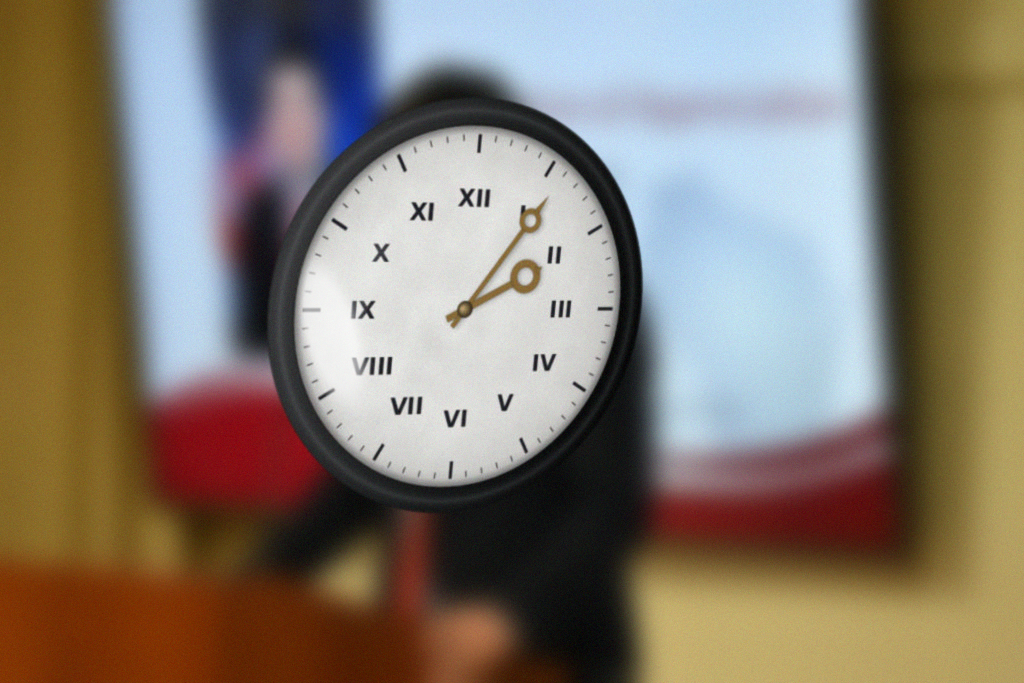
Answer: h=2 m=6
